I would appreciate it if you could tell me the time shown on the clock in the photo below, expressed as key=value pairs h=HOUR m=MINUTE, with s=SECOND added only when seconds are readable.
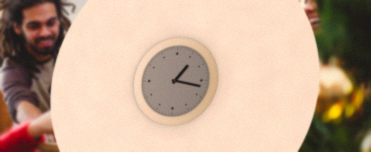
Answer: h=1 m=17
